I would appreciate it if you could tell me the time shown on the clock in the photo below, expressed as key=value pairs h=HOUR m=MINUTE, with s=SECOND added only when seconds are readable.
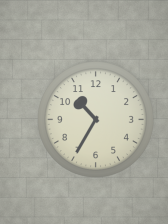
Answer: h=10 m=35
